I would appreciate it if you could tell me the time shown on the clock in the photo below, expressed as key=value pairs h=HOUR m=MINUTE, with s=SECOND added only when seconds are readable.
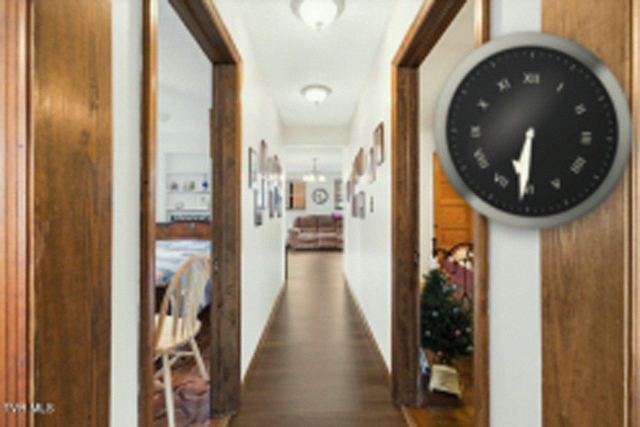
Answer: h=6 m=31
